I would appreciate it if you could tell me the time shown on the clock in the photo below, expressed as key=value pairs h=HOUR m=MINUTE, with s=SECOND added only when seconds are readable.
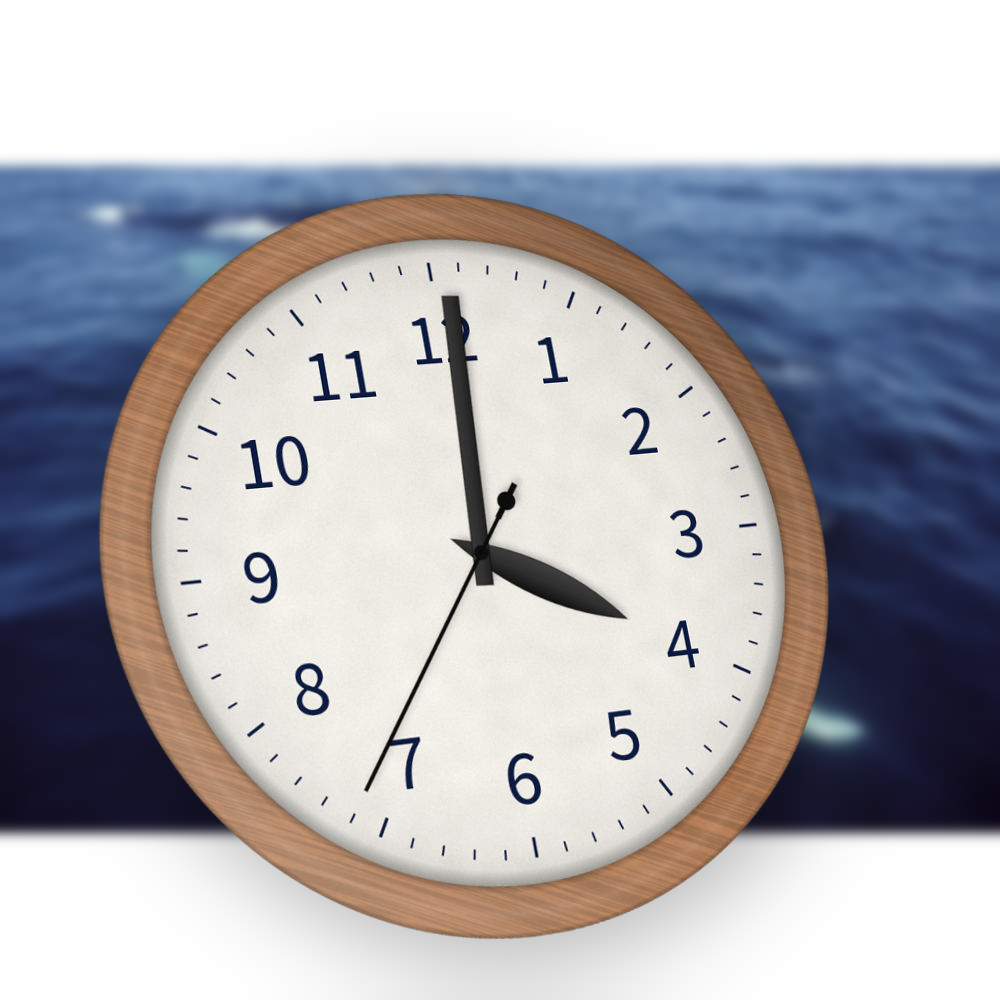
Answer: h=4 m=0 s=36
